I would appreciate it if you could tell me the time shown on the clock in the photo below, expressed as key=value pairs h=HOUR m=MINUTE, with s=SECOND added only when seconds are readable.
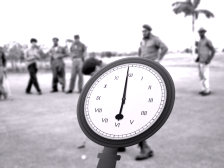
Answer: h=5 m=59
